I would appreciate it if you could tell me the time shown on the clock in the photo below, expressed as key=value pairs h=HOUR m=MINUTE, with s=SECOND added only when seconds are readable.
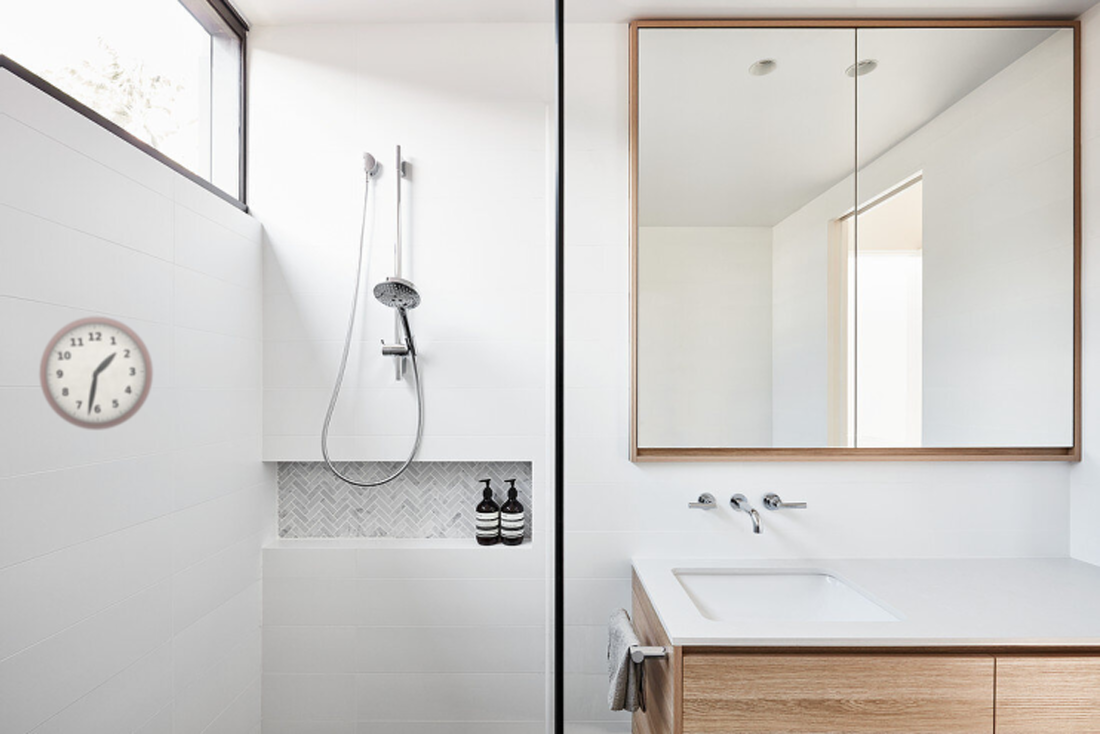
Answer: h=1 m=32
